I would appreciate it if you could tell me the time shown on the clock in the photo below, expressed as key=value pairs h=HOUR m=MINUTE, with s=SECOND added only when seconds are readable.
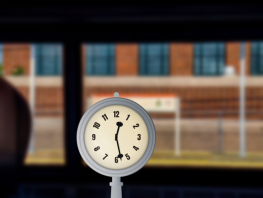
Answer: h=12 m=28
